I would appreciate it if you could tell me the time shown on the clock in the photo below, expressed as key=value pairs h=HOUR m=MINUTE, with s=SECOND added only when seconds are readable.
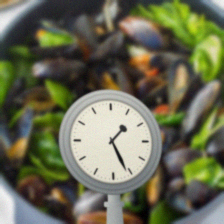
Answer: h=1 m=26
